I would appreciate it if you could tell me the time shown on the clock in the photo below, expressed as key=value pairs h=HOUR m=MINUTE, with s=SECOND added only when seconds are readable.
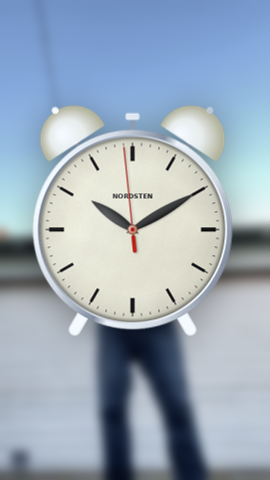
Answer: h=10 m=9 s=59
